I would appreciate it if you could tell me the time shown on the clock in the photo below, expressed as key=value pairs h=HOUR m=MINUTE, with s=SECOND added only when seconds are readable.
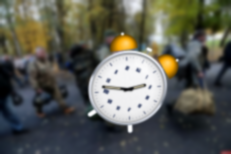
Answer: h=1 m=42
